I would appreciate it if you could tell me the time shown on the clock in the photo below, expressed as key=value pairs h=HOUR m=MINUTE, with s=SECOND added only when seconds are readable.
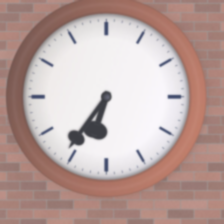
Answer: h=6 m=36
